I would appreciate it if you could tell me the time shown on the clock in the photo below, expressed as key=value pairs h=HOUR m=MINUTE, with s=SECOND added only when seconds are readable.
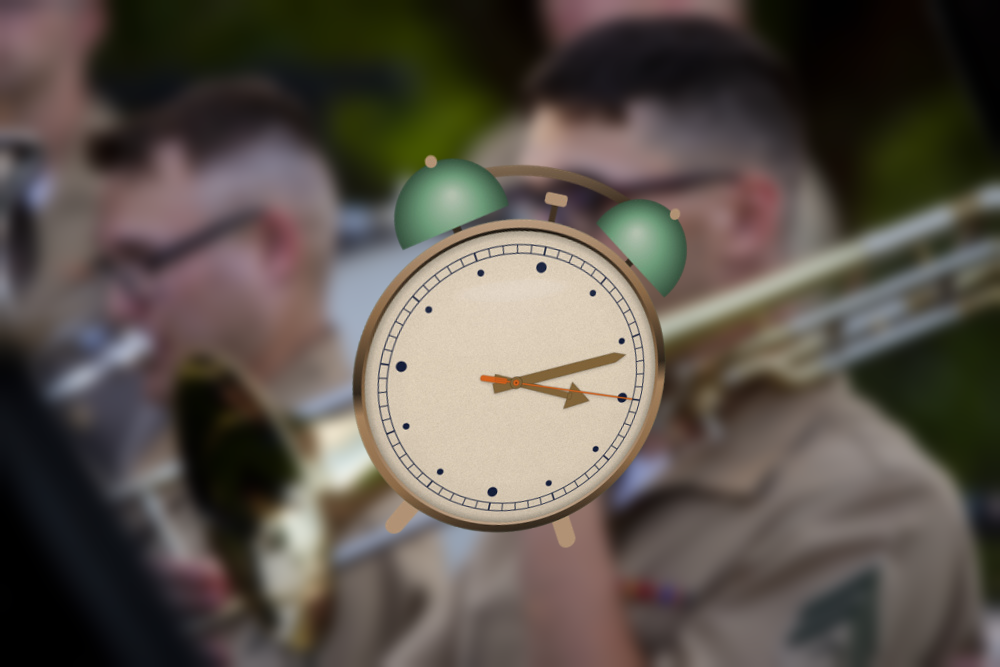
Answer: h=3 m=11 s=15
